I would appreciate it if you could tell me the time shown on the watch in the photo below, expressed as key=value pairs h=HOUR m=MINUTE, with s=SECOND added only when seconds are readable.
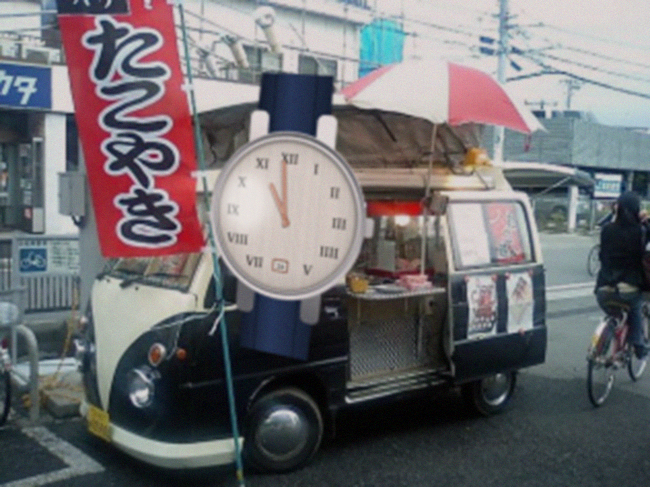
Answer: h=10 m=59
